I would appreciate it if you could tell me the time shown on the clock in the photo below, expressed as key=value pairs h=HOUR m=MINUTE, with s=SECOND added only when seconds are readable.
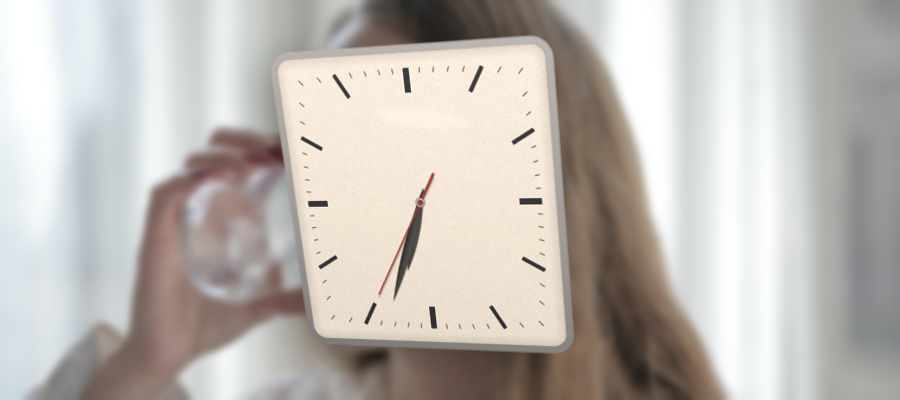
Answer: h=6 m=33 s=35
